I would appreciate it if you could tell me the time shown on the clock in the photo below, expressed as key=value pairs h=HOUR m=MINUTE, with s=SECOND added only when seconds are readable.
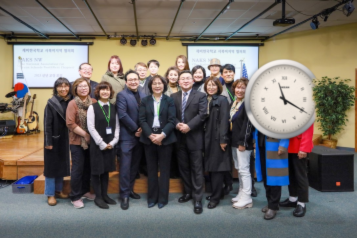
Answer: h=11 m=20
